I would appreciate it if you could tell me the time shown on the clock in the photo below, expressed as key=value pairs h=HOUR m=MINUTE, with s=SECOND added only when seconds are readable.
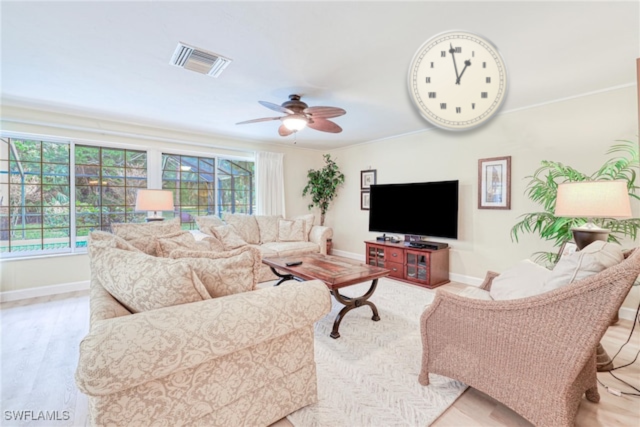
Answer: h=12 m=58
